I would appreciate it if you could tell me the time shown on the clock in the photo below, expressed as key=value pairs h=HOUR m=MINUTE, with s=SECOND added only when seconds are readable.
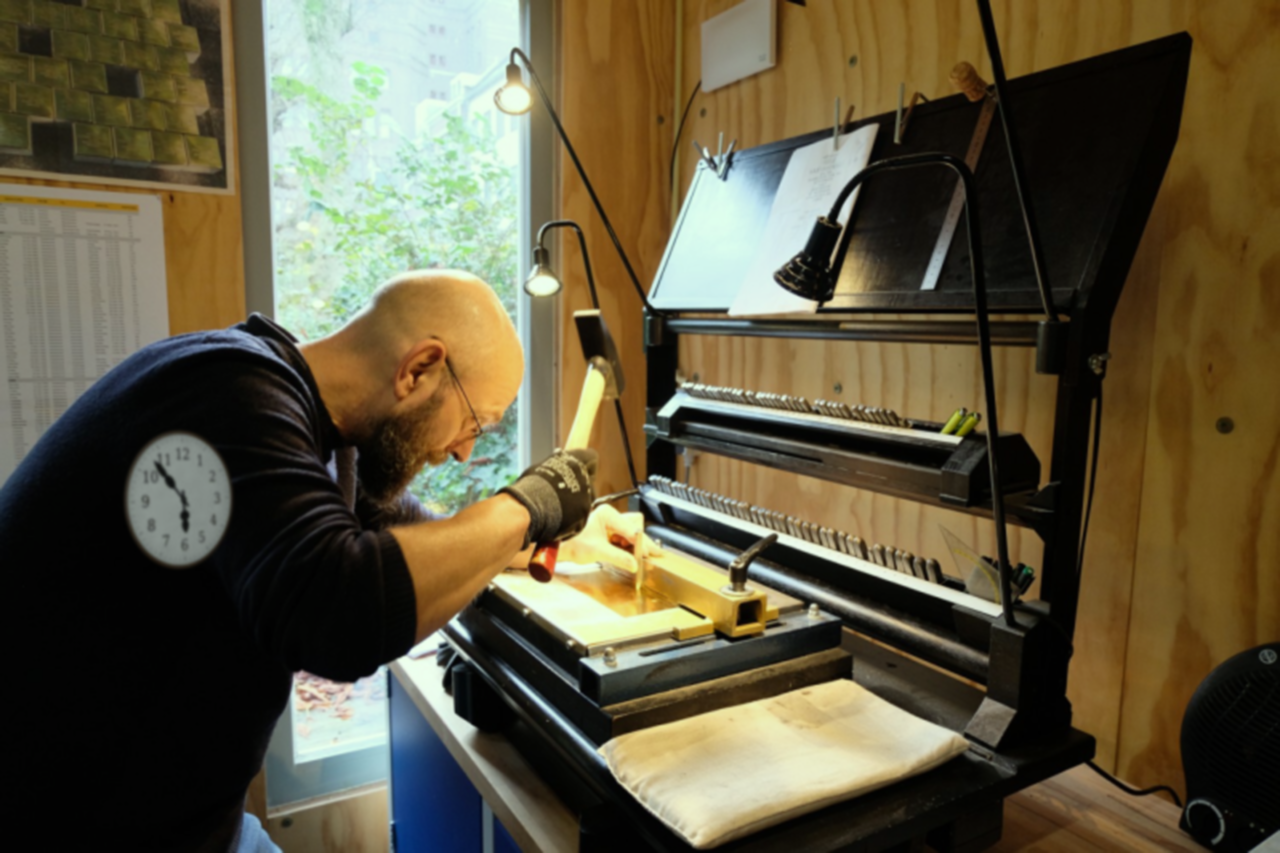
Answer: h=5 m=53
